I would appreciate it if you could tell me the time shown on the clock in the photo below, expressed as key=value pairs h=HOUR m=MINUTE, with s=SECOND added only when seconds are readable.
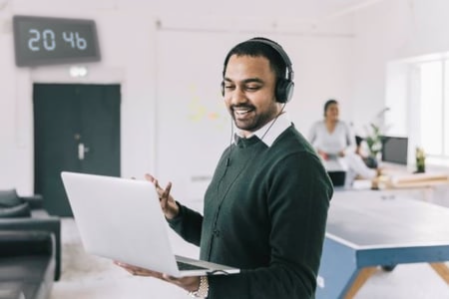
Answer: h=20 m=46
